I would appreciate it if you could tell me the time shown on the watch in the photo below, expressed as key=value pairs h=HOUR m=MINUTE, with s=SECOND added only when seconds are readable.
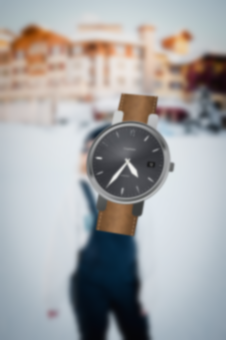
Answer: h=4 m=35
